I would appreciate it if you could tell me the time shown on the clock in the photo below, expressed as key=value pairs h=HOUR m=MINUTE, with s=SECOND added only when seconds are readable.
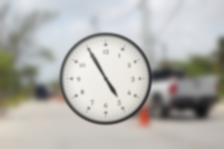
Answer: h=4 m=55
